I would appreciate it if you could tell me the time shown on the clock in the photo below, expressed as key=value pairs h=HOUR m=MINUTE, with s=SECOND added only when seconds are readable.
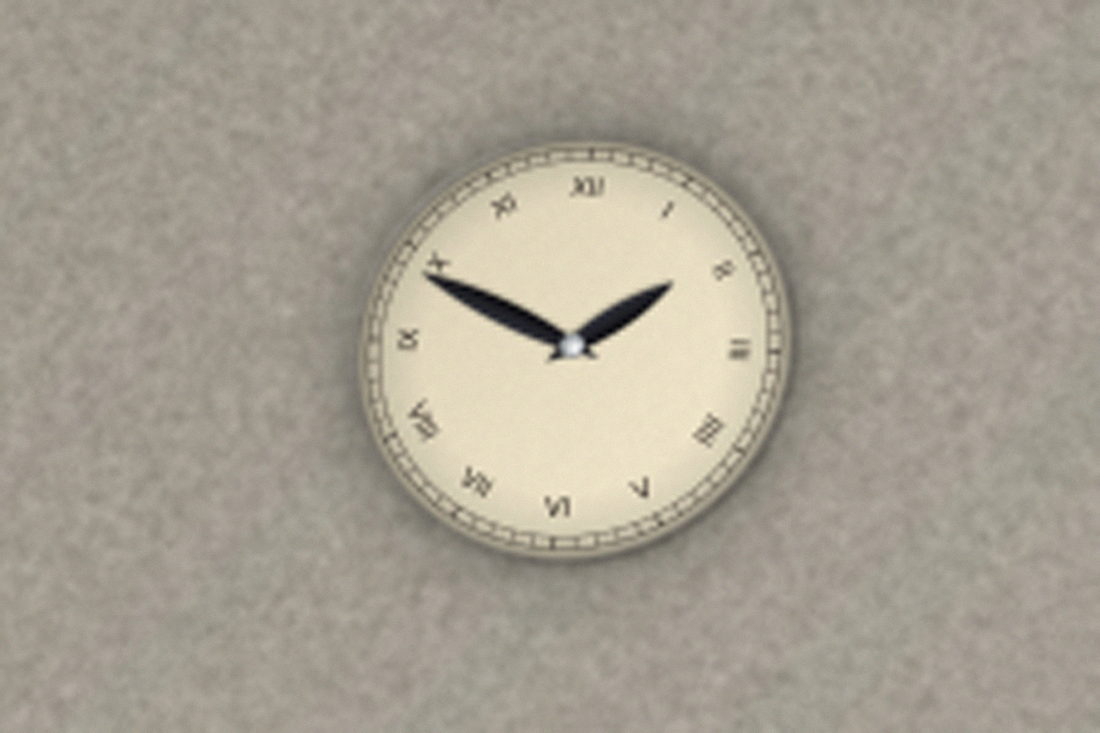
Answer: h=1 m=49
